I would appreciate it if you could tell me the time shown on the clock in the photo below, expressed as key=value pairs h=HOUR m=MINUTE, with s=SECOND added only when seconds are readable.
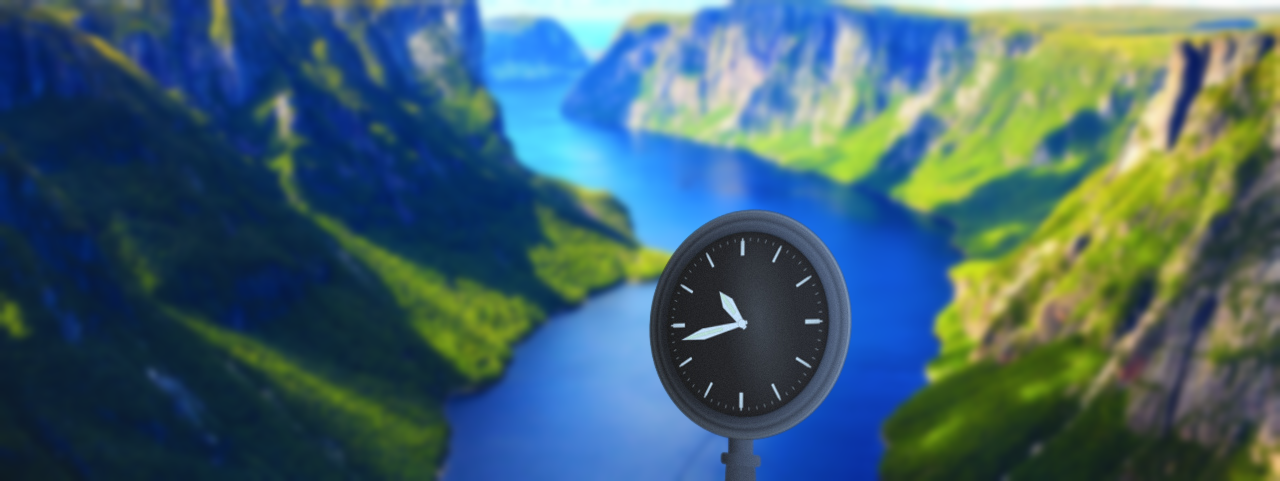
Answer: h=10 m=43
